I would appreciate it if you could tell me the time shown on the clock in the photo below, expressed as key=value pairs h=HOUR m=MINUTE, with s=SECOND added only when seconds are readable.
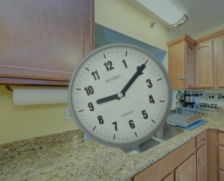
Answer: h=9 m=10
